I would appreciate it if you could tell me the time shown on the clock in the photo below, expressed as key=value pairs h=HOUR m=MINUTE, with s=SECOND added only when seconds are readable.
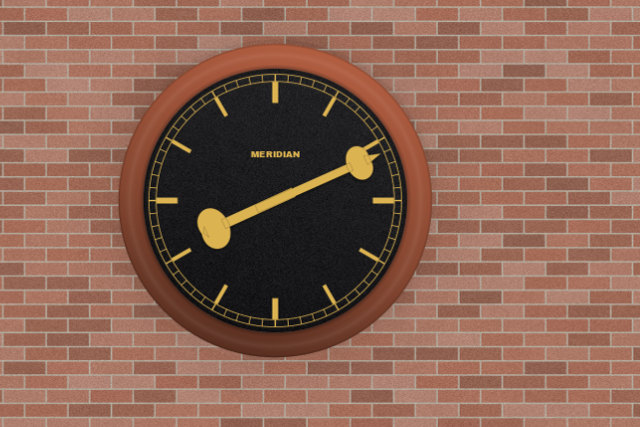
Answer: h=8 m=11
